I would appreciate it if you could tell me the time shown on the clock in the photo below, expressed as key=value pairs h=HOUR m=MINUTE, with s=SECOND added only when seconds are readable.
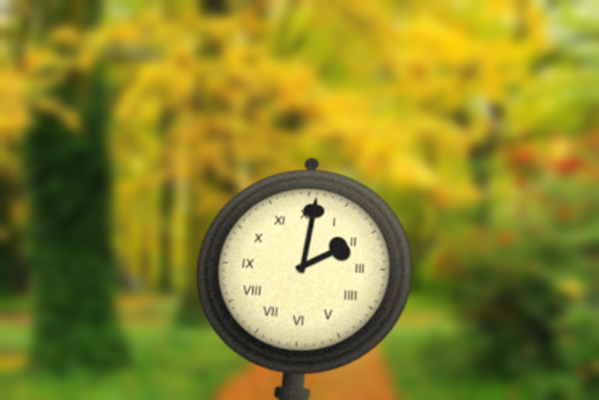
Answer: h=2 m=1
